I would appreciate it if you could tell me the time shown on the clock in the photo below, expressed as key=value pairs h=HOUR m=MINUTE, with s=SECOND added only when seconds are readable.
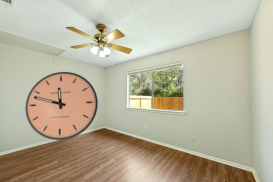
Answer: h=11 m=48
